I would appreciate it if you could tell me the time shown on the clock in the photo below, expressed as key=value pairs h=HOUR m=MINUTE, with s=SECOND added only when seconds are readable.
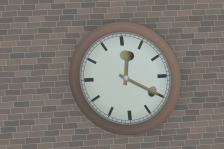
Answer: h=12 m=20
